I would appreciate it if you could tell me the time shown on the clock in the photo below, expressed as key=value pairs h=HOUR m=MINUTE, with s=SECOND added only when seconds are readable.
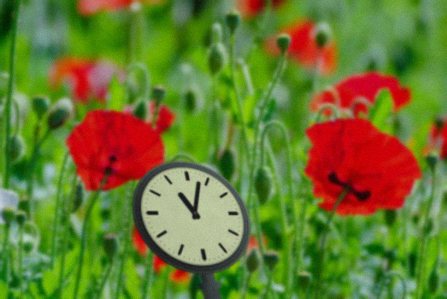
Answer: h=11 m=3
